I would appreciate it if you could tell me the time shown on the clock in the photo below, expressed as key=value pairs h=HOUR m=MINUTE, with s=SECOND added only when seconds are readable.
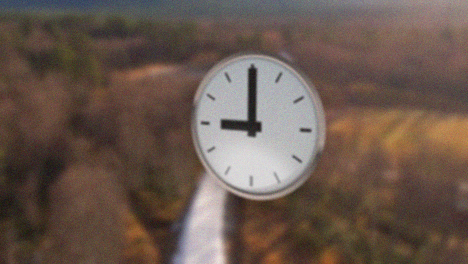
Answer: h=9 m=0
